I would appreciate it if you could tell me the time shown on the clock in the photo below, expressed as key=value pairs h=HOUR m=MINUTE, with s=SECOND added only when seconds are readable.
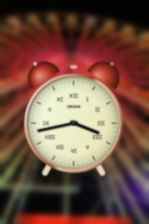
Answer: h=3 m=43
